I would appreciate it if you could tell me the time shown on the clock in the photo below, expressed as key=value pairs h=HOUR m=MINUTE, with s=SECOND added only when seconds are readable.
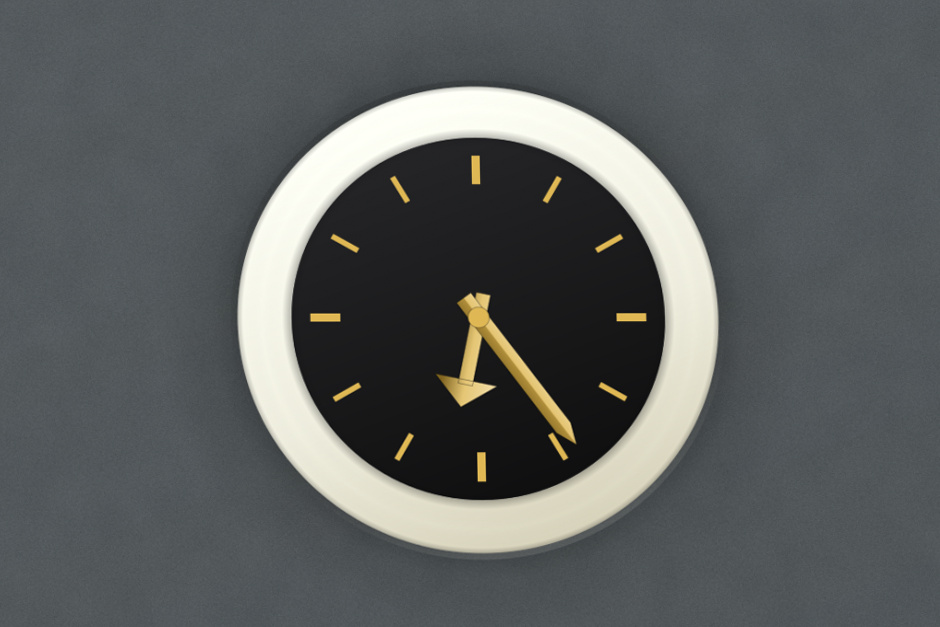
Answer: h=6 m=24
